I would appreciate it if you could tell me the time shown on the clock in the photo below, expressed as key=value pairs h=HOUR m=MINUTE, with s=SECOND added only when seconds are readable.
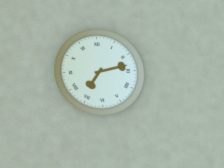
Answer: h=7 m=13
